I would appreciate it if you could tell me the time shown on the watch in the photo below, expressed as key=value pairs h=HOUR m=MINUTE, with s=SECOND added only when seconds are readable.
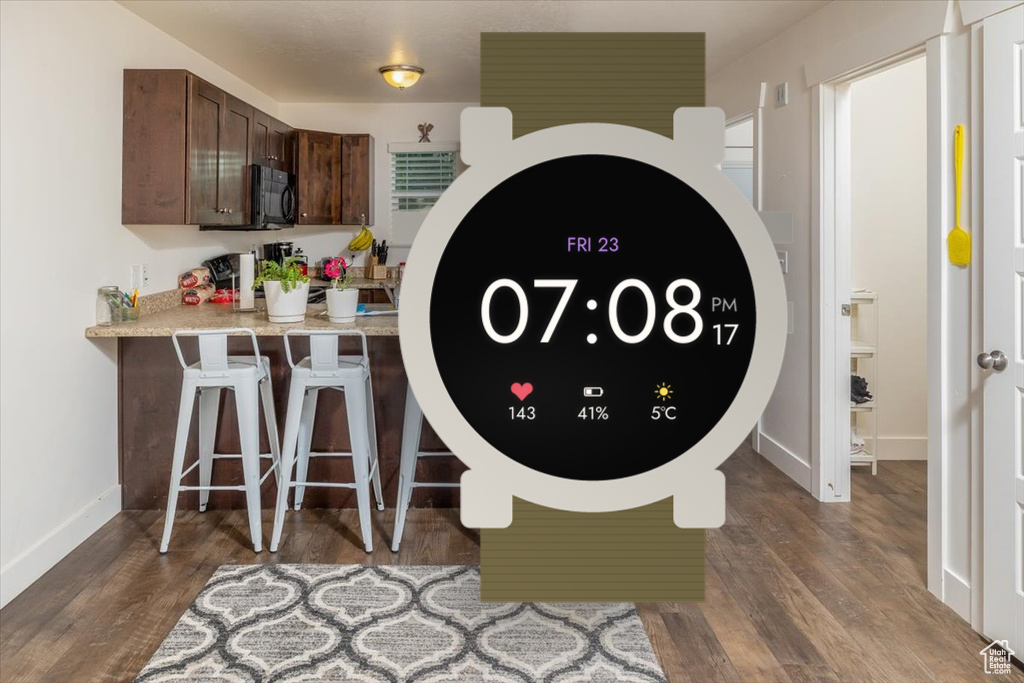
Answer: h=7 m=8 s=17
